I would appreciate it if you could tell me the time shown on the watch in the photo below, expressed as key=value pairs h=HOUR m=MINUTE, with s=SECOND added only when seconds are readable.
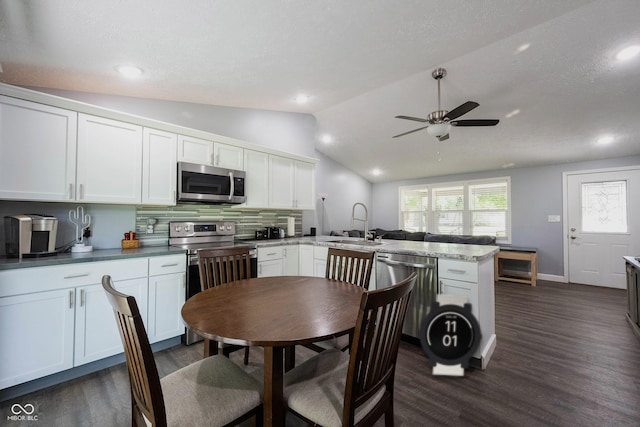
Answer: h=11 m=1
